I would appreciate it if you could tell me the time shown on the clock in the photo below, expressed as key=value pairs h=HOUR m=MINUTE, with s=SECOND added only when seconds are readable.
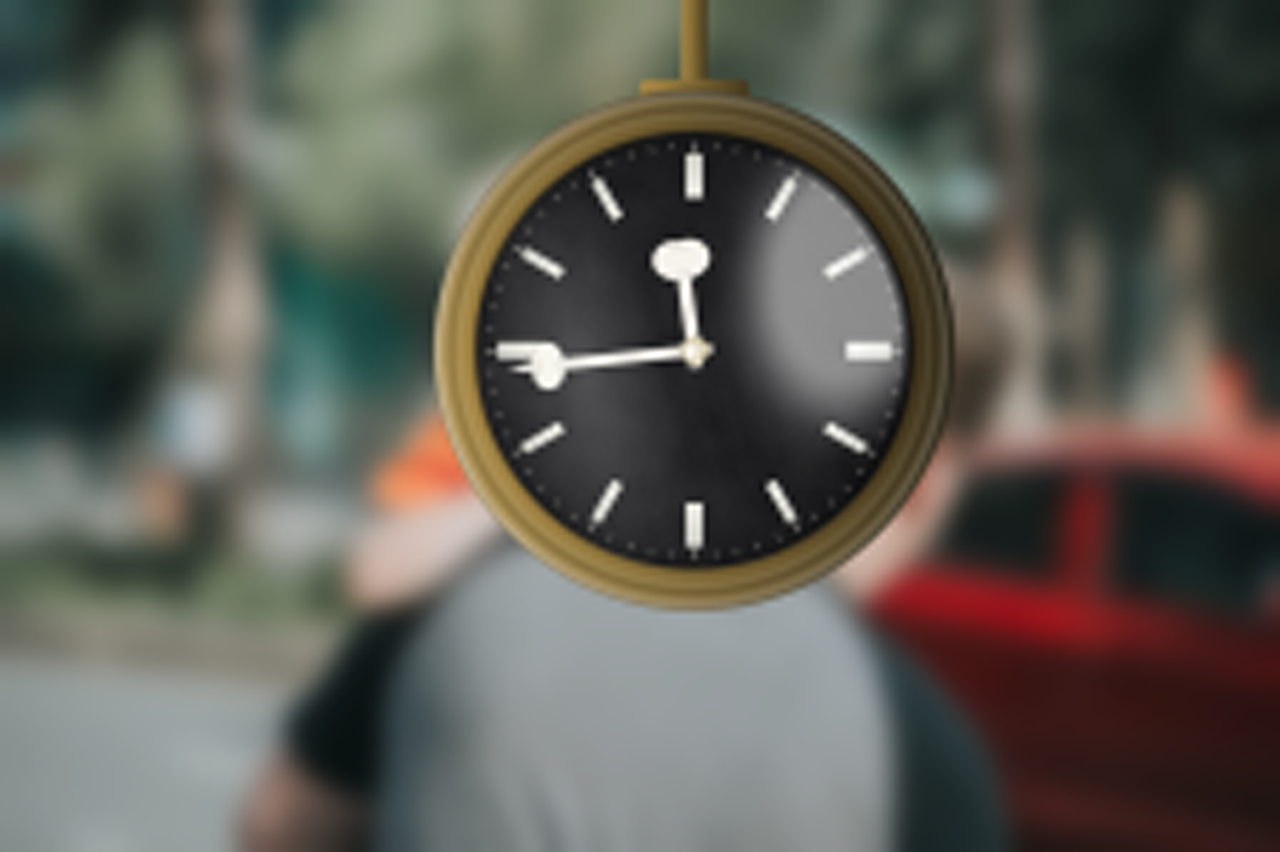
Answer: h=11 m=44
